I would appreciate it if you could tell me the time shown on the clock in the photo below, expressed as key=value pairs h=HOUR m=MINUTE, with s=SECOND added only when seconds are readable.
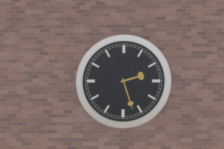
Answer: h=2 m=27
